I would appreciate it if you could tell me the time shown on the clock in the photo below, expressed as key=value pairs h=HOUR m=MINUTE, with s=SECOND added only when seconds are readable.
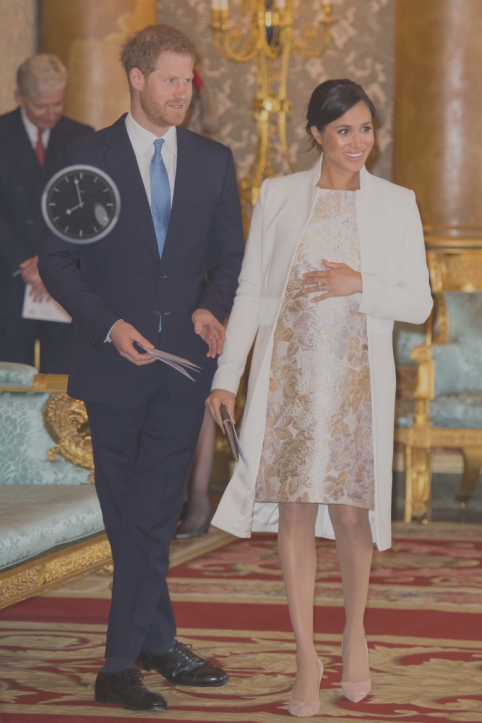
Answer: h=7 m=58
